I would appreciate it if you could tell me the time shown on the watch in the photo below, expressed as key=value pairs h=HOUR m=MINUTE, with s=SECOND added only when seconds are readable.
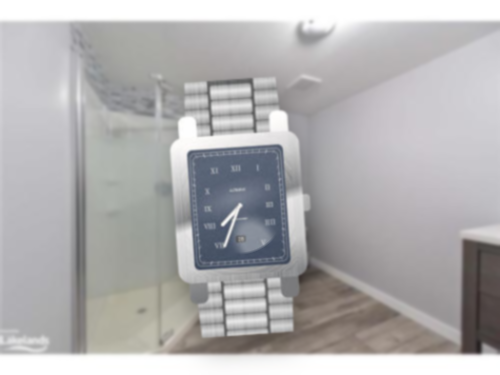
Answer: h=7 m=34
